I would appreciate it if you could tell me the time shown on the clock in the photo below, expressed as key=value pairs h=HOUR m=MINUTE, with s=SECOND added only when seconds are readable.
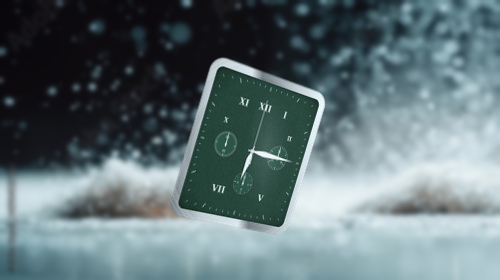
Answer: h=6 m=15
